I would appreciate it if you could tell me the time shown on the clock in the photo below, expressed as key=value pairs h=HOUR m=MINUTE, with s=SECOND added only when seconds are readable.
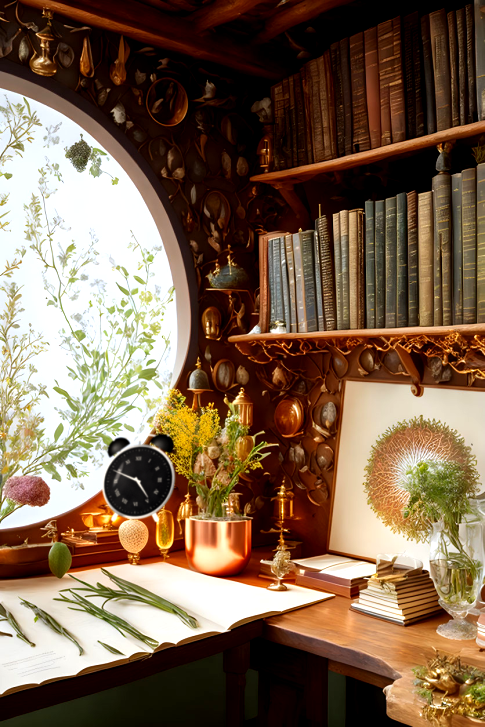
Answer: h=4 m=49
